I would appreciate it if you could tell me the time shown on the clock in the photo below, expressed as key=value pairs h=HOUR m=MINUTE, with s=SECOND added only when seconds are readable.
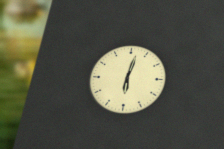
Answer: h=6 m=2
